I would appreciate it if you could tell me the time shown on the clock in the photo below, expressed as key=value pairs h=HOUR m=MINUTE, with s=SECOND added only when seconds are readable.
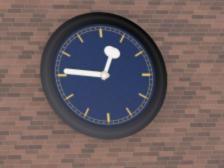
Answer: h=12 m=46
